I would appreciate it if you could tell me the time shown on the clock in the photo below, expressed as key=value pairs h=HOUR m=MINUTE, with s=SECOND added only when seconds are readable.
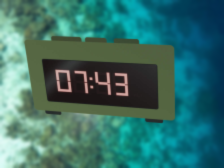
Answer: h=7 m=43
